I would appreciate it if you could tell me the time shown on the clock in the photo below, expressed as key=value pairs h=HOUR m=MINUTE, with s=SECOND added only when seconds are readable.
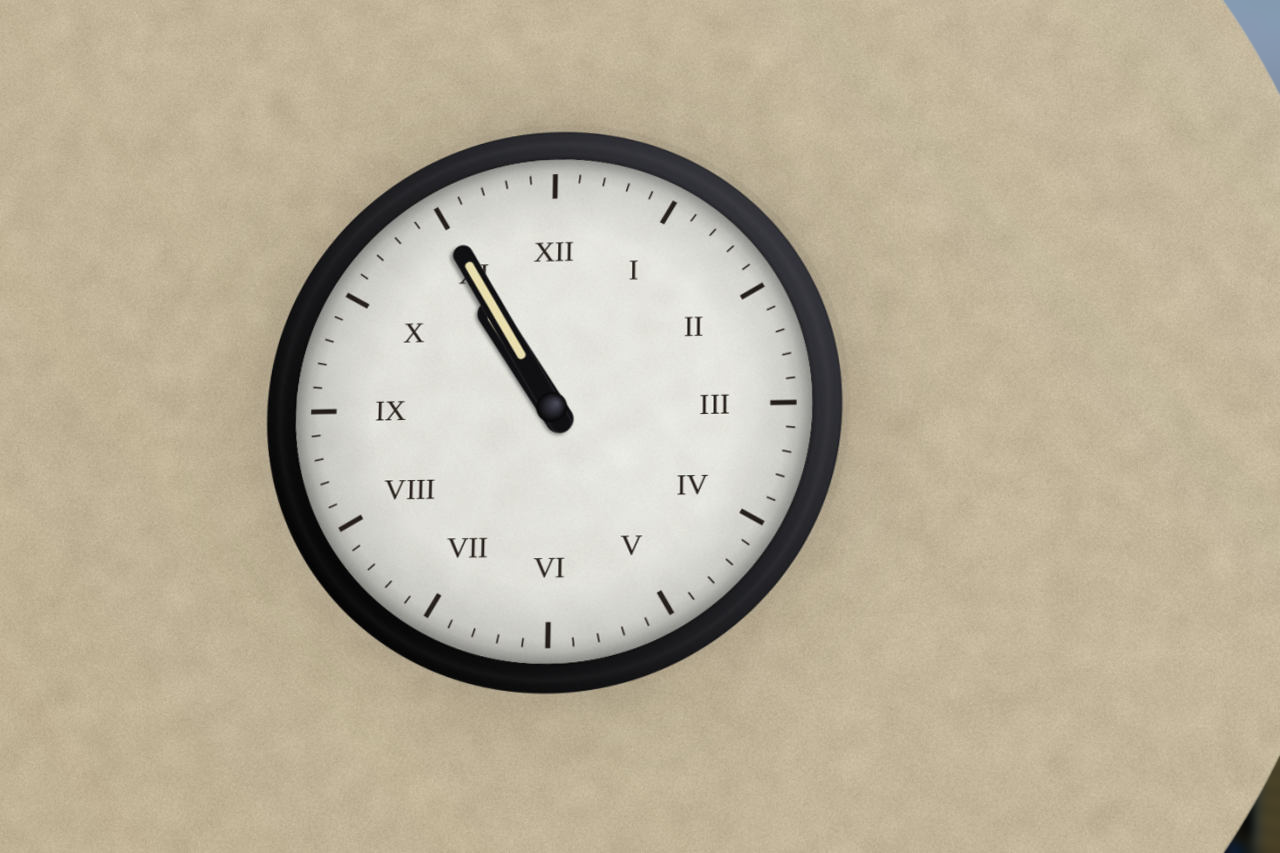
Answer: h=10 m=55
